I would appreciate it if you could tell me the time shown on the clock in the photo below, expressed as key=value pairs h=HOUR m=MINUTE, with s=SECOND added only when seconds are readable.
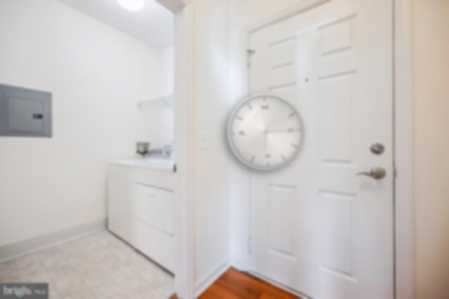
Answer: h=6 m=15
